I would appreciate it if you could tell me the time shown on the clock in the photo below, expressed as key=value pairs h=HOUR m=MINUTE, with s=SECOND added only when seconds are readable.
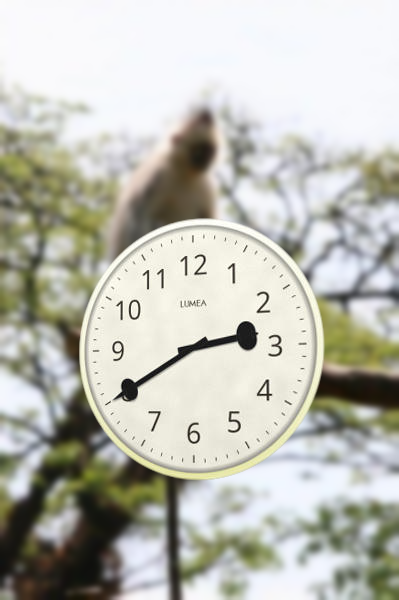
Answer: h=2 m=40
